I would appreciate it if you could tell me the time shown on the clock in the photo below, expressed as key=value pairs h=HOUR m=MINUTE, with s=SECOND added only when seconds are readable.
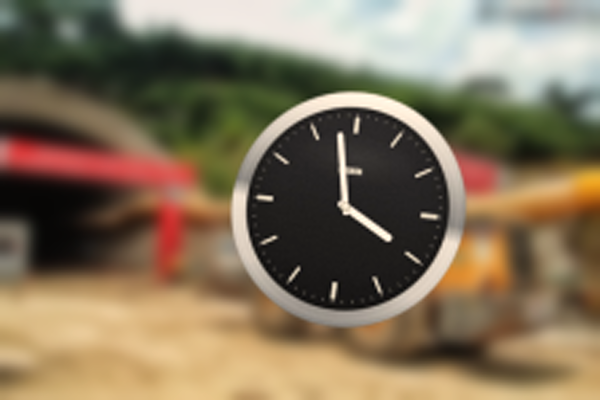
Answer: h=3 m=58
